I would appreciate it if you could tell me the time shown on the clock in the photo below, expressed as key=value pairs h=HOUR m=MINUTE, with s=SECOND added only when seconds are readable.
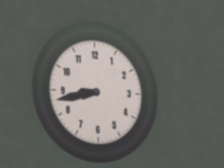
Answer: h=8 m=43
